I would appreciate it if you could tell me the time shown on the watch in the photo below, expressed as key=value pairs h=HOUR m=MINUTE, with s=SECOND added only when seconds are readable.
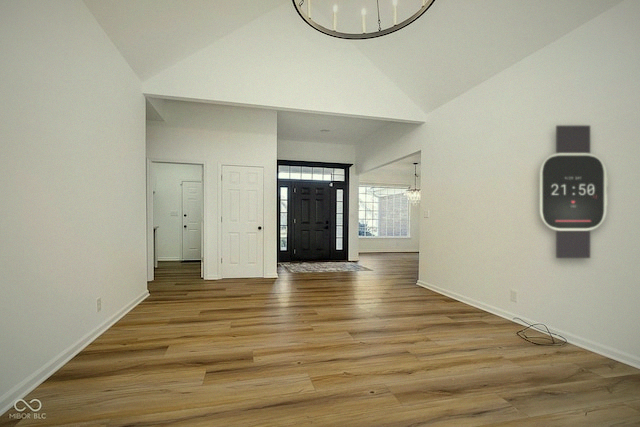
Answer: h=21 m=50
